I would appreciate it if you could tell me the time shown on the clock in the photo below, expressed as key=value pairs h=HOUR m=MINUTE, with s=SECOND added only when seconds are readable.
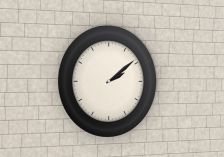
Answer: h=2 m=9
